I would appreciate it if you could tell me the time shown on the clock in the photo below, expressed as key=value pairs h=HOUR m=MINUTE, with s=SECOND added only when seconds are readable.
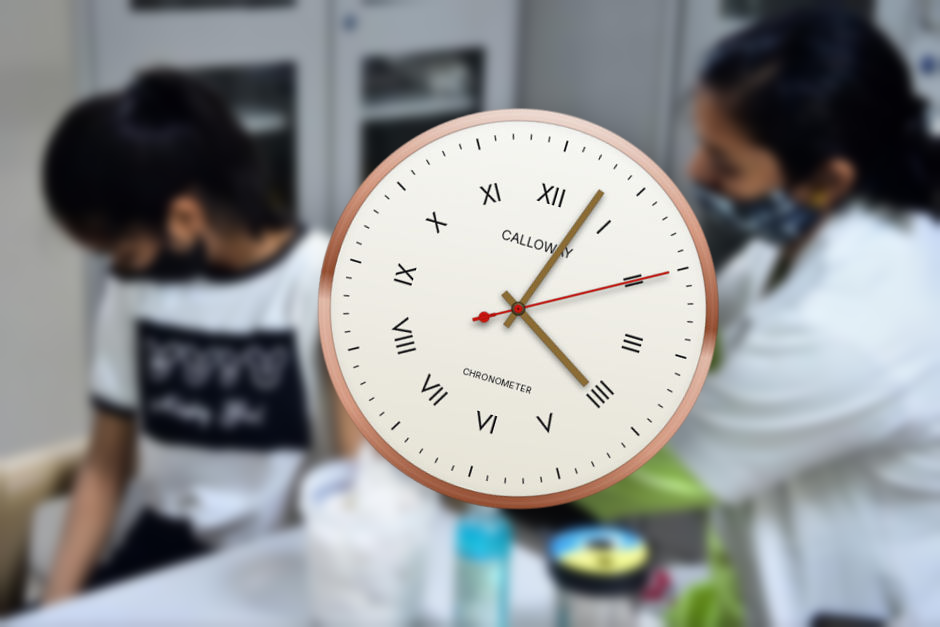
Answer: h=4 m=3 s=10
